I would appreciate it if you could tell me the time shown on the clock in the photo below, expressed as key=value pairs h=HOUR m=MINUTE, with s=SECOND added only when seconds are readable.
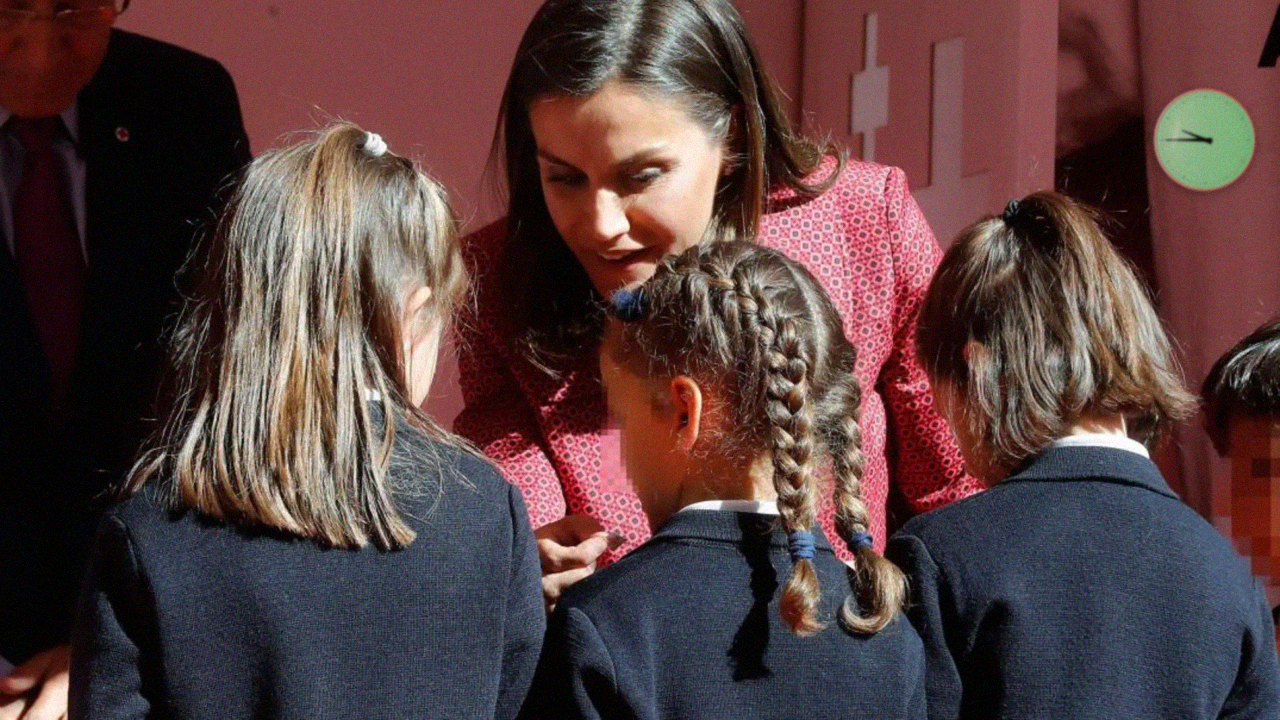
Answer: h=9 m=45
